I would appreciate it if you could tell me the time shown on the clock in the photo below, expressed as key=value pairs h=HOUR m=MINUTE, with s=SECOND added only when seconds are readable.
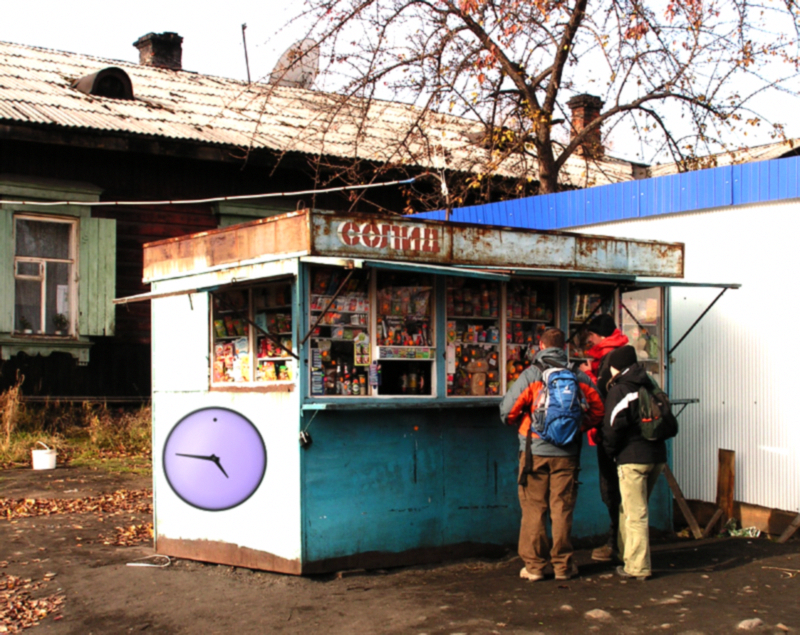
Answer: h=4 m=46
